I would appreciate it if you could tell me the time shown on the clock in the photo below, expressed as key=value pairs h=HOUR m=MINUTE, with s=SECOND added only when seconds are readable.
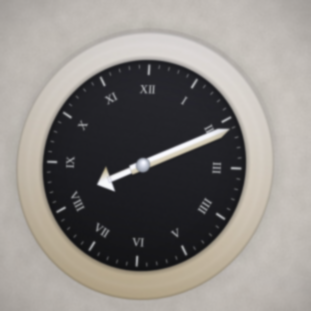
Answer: h=8 m=11
